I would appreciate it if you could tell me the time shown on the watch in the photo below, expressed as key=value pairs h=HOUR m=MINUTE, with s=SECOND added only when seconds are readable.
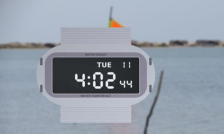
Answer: h=4 m=2 s=44
